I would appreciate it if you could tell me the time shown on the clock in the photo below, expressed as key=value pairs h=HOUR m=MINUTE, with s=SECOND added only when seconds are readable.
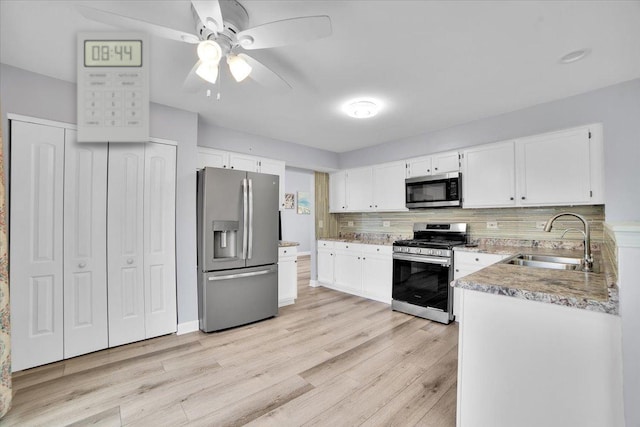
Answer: h=8 m=44
